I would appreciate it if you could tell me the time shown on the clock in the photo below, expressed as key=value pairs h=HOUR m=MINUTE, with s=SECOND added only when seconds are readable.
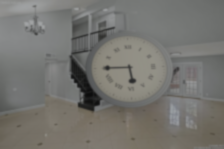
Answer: h=5 m=45
